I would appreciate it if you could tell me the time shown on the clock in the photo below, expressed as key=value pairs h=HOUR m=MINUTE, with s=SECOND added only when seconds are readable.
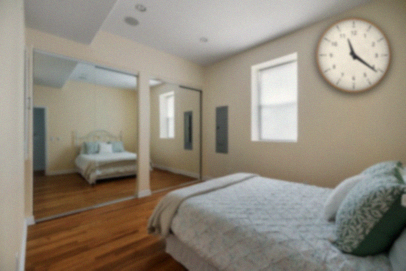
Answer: h=11 m=21
